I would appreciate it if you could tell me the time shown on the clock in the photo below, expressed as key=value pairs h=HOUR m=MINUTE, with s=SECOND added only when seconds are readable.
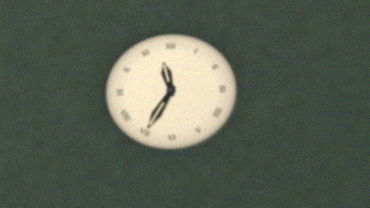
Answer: h=11 m=35
